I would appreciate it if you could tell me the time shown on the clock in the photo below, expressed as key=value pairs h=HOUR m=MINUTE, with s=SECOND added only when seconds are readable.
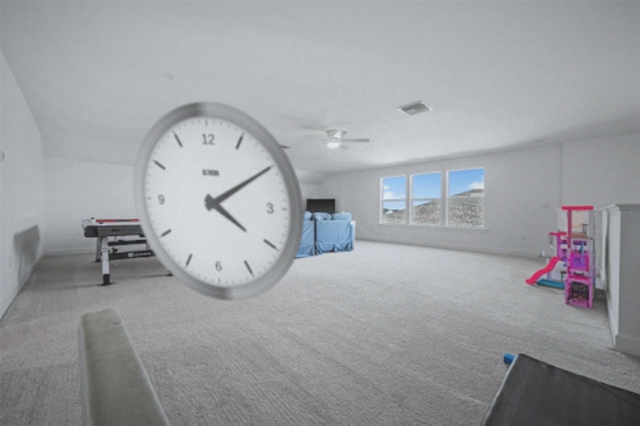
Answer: h=4 m=10
